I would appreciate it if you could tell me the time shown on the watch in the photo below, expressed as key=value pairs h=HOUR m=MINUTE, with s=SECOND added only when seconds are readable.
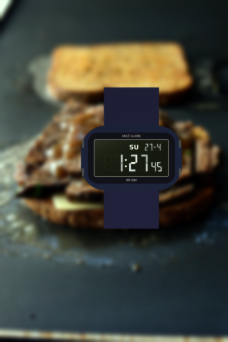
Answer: h=1 m=27 s=45
